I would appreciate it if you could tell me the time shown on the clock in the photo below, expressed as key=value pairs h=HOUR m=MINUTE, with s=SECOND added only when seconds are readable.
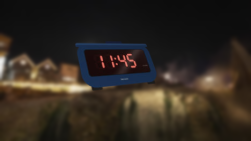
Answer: h=11 m=45
